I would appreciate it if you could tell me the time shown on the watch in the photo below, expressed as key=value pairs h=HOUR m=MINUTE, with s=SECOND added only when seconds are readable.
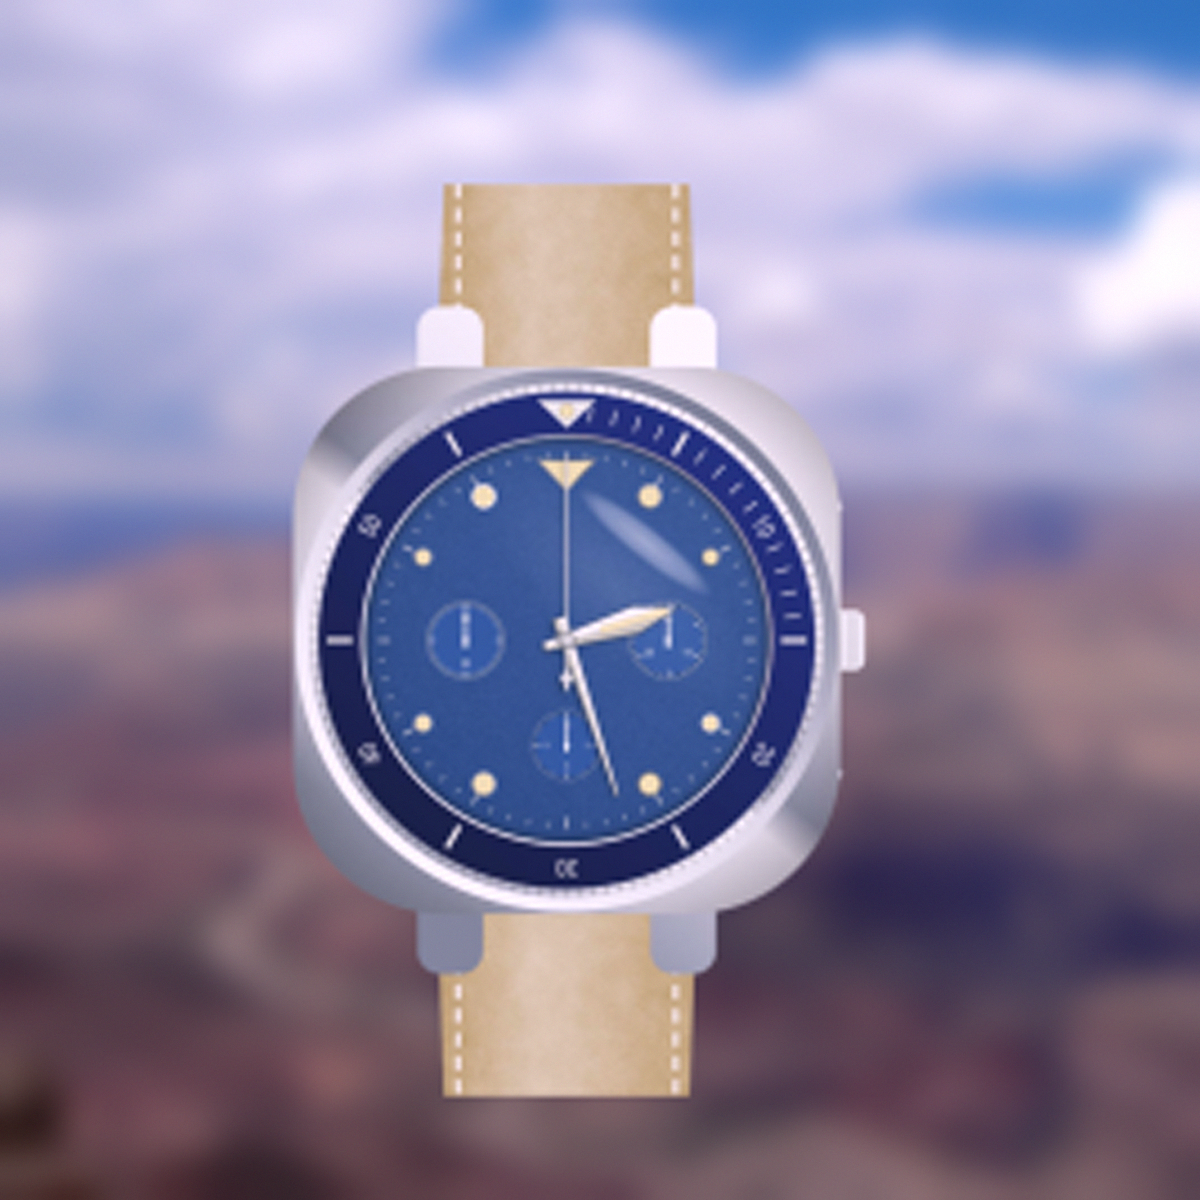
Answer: h=2 m=27
